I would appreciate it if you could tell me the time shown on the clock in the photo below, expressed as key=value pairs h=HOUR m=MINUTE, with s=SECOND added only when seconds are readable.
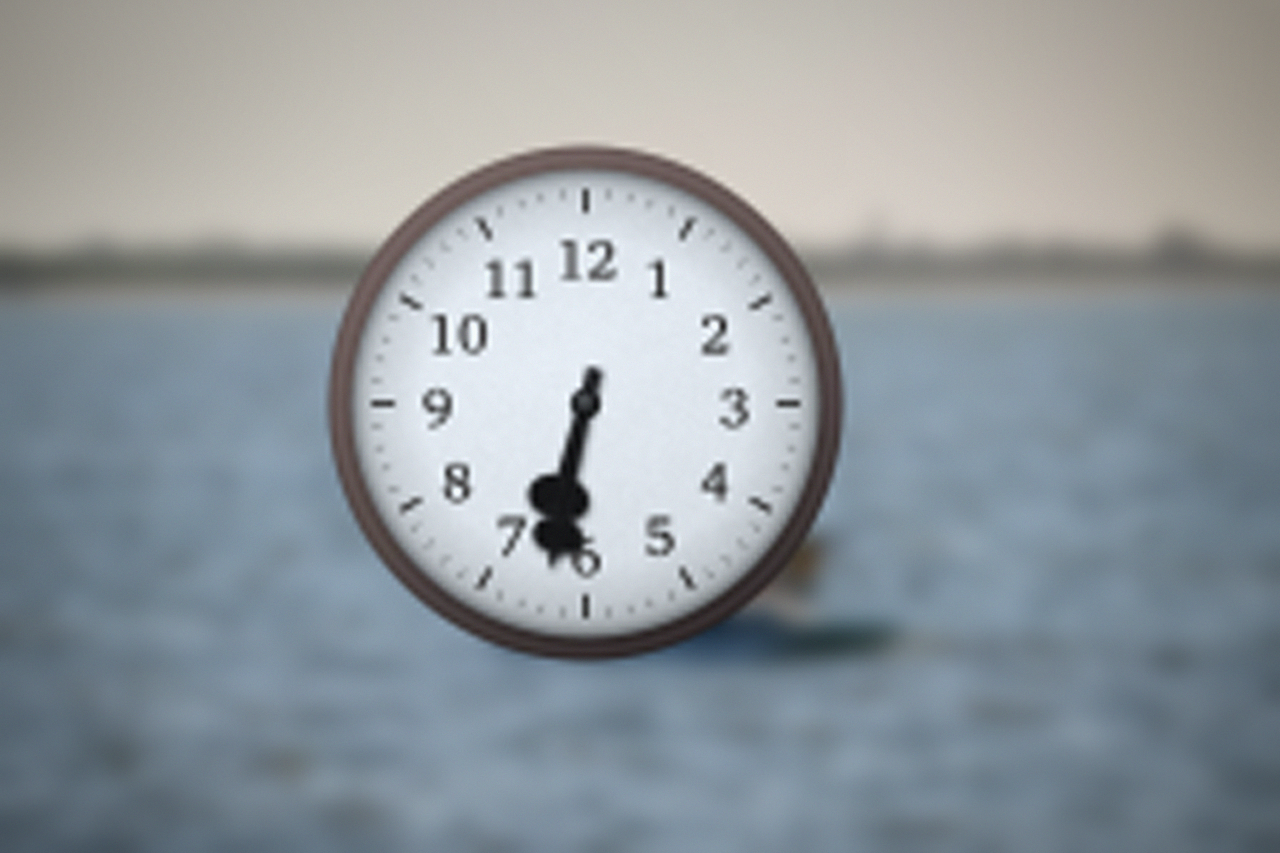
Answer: h=6 m=32
